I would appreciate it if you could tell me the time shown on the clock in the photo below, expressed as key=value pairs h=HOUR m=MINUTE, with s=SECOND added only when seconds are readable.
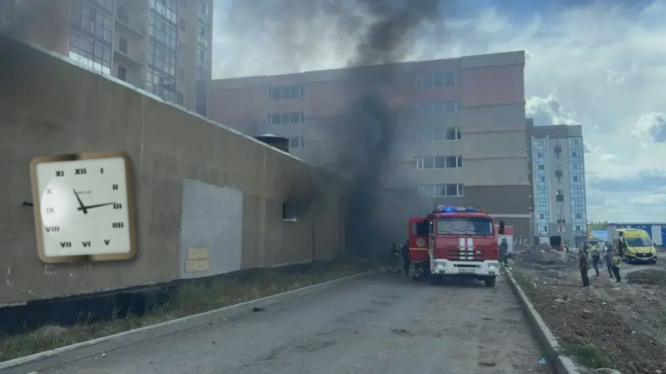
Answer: h=11 m=14
